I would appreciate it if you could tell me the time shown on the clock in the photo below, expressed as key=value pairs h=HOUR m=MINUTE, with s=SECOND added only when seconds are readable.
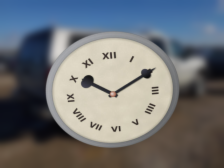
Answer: h=10 m=10
